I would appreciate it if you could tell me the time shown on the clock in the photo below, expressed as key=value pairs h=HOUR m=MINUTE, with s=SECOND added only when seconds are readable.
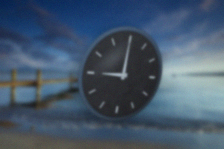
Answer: h=9 m=0
